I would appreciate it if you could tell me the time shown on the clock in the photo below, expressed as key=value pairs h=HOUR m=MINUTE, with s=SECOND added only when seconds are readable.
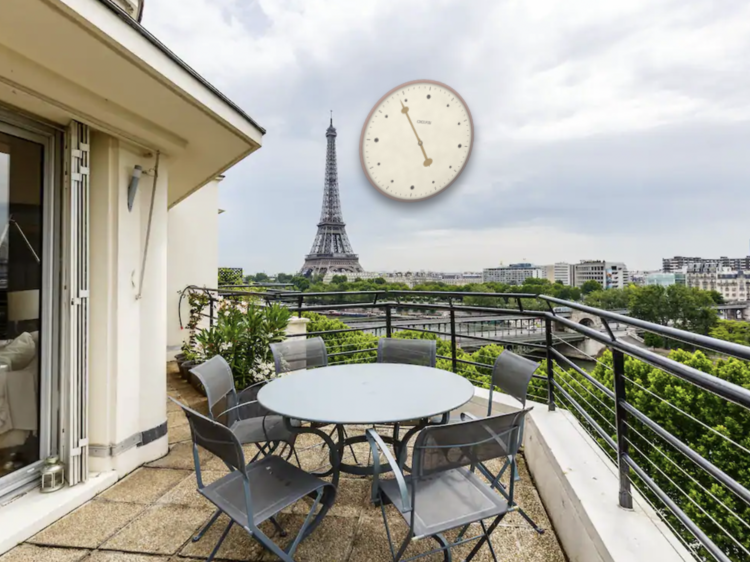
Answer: h=4 m=54
